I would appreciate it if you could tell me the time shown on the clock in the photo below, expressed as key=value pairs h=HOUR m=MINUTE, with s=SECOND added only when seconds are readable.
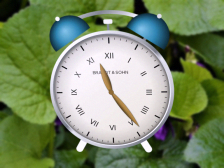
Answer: h=11 m=24
